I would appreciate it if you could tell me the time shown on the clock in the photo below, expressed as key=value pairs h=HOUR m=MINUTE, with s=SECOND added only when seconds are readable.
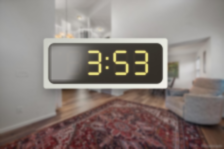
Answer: h=3 m=53
